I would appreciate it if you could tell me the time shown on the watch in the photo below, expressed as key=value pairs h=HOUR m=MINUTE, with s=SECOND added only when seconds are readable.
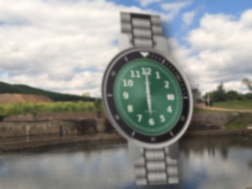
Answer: h=6 m=0
